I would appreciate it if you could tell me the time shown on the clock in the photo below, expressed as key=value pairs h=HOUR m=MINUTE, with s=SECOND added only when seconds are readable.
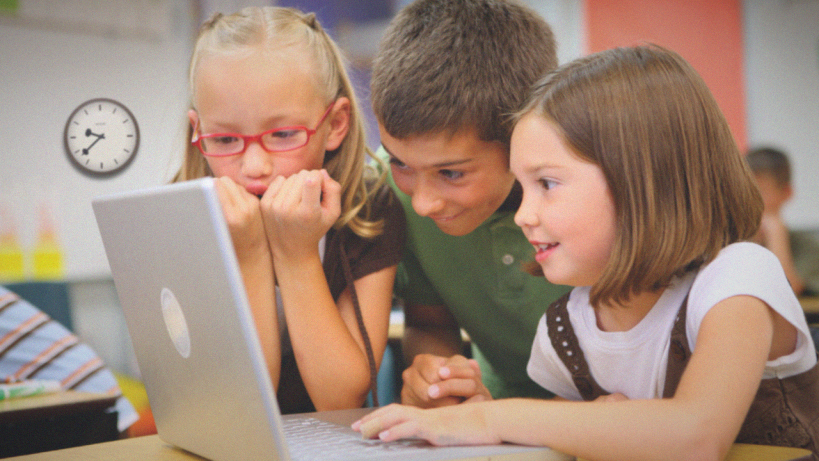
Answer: h=9 m=38
